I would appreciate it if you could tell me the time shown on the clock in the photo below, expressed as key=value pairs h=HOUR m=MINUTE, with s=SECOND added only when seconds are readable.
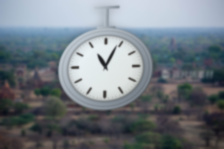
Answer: h=11 m=4
